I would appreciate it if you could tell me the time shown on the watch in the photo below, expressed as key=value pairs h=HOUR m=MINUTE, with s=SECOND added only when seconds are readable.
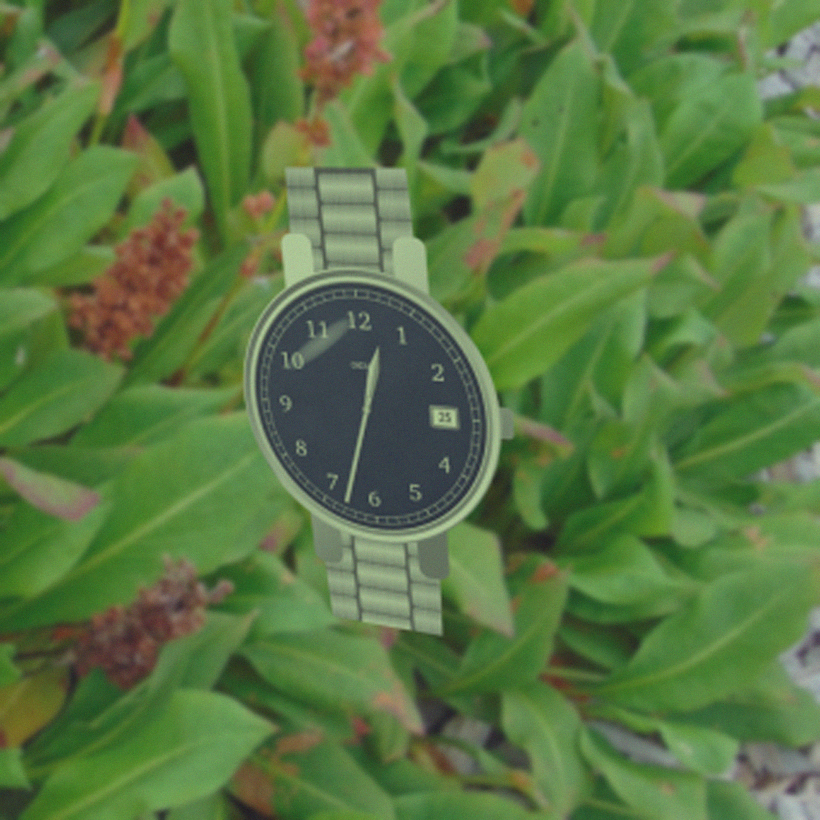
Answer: h=12 m=33
